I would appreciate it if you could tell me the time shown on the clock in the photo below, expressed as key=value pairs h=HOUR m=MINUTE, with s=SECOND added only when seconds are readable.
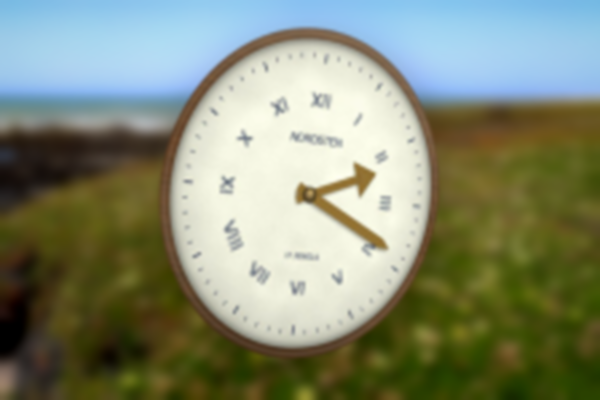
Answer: h=2 m=19
